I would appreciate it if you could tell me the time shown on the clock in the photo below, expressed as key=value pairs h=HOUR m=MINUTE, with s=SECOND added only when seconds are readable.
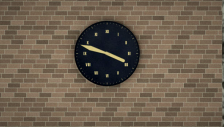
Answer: h=3 m=48
